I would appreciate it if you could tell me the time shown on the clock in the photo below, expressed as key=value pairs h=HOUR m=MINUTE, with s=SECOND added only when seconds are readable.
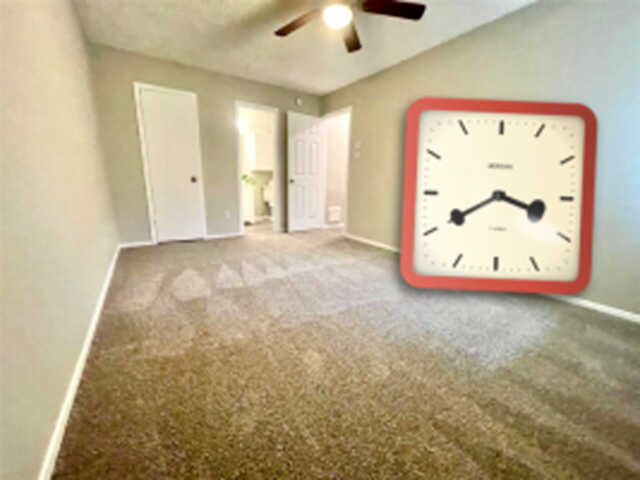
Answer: h=3 m=40
